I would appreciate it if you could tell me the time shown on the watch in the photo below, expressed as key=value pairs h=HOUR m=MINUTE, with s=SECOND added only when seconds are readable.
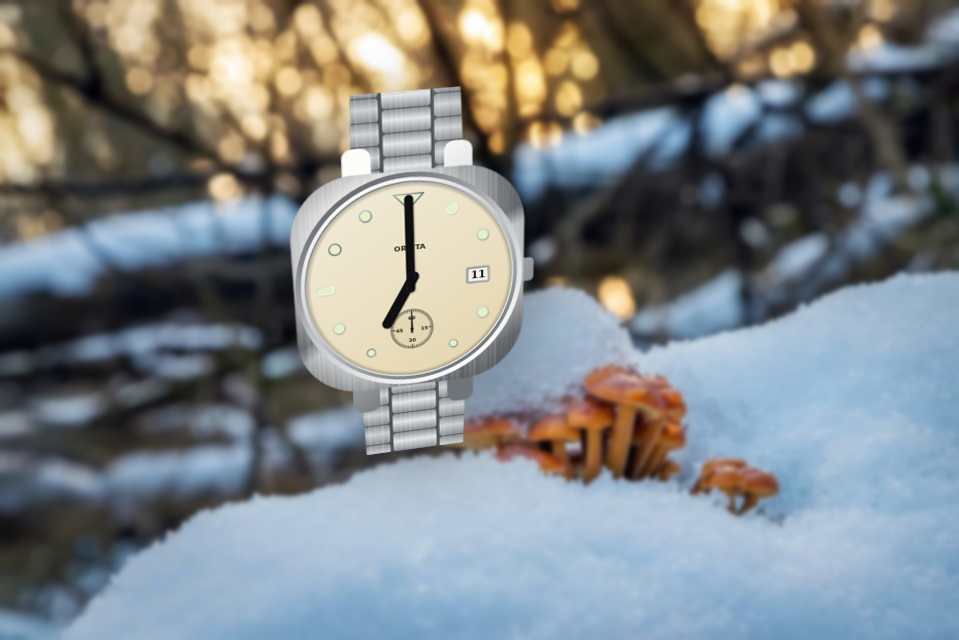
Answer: h=7 m=0
